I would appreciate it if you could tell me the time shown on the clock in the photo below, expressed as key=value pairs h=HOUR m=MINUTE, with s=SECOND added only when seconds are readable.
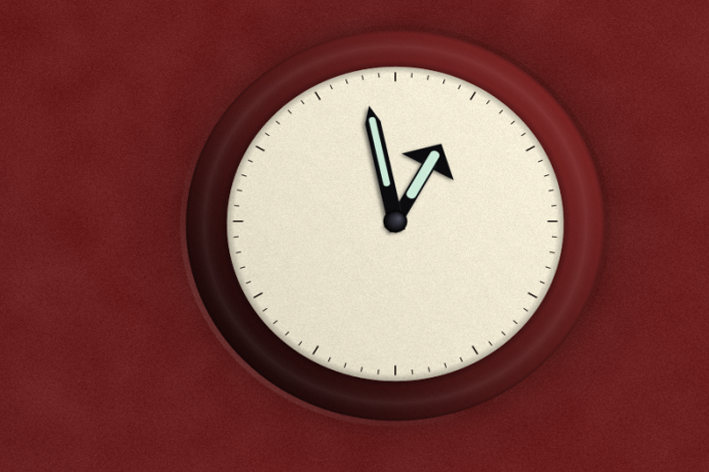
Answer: h=12 m=58
